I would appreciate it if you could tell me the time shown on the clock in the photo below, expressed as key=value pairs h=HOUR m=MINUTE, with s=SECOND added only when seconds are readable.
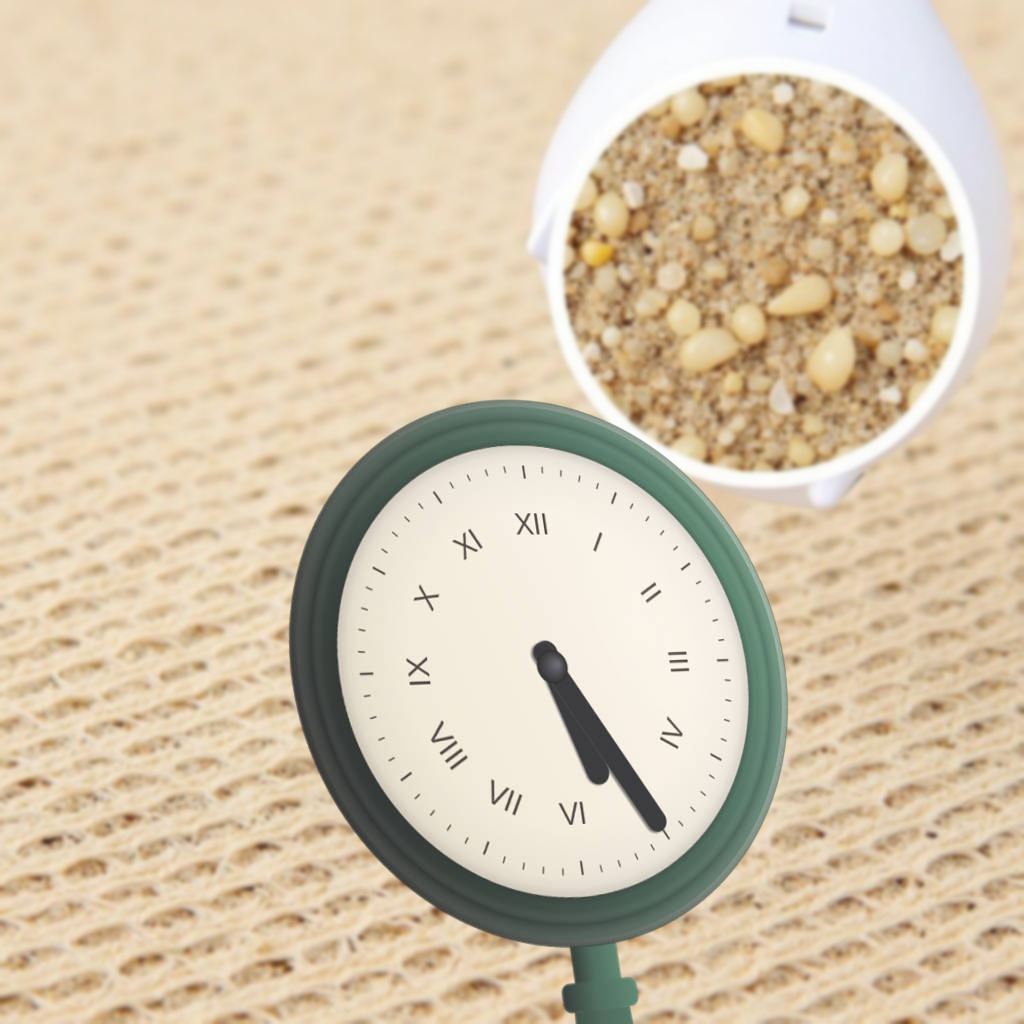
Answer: h=5 m=25
